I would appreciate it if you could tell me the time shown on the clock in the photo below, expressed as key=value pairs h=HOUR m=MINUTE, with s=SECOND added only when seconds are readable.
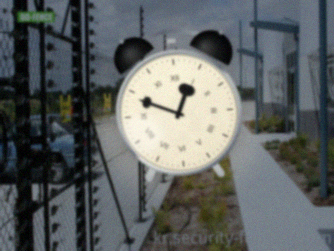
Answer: h=12 m=49
